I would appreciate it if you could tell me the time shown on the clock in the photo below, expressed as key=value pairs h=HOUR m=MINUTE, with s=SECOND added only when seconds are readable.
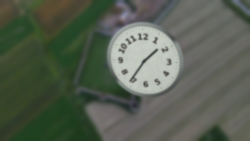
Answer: h=1 m=36
